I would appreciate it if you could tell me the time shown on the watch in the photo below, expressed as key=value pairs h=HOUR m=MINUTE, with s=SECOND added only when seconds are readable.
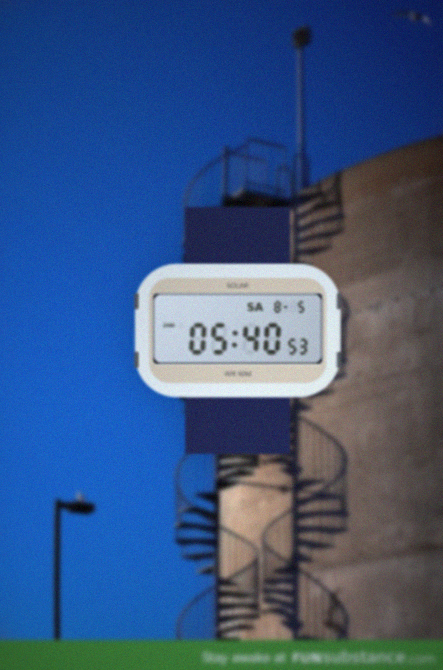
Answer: h=5 m=40 s=53
